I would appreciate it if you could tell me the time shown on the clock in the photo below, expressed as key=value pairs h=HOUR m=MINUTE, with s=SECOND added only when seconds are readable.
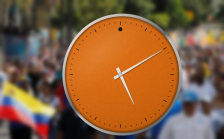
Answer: h=5 m=10
